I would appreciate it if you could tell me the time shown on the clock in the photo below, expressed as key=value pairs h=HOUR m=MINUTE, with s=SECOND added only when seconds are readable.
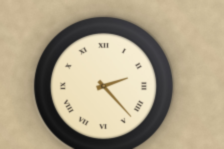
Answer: h=2 m=23
